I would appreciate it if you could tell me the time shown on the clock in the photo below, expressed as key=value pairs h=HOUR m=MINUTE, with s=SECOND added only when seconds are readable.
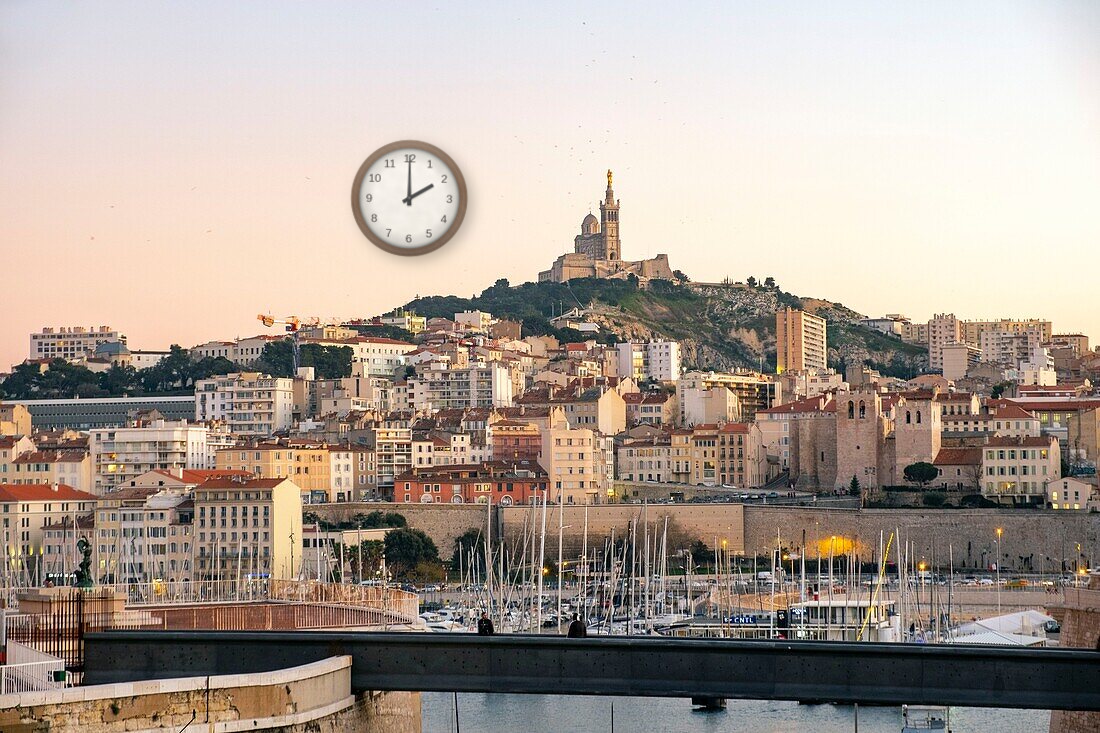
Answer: h=2 m=0
